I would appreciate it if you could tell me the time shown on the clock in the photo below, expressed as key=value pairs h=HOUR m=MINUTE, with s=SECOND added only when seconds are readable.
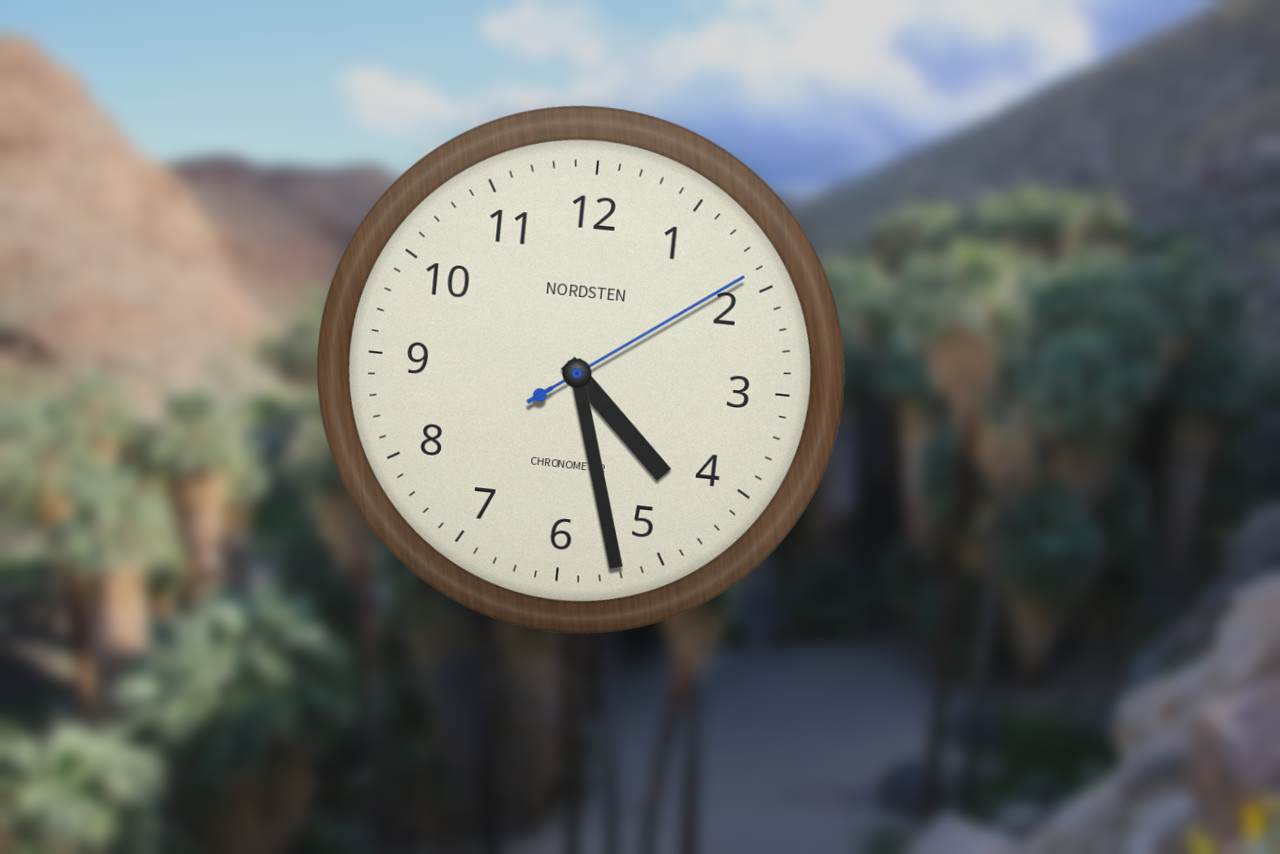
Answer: h=4 m=27 s=9
